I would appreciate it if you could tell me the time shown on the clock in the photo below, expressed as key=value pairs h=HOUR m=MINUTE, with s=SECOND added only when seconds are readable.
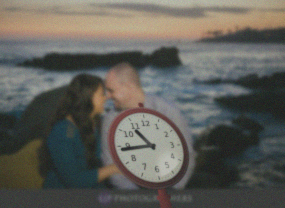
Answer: h=10 m=44
